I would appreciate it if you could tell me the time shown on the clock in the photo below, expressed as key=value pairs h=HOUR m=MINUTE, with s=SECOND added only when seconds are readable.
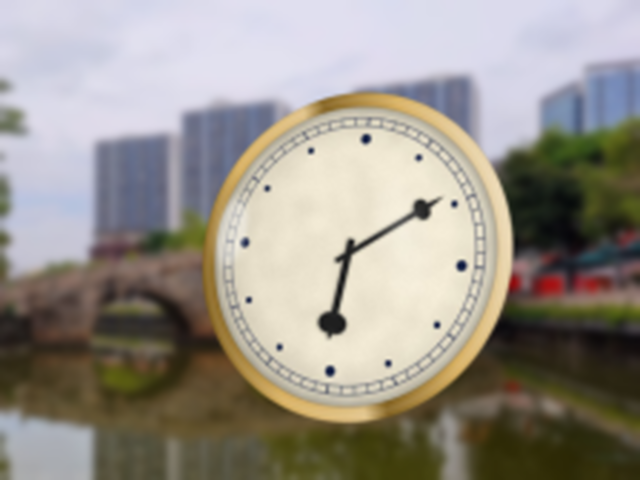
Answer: h=6 m=9
